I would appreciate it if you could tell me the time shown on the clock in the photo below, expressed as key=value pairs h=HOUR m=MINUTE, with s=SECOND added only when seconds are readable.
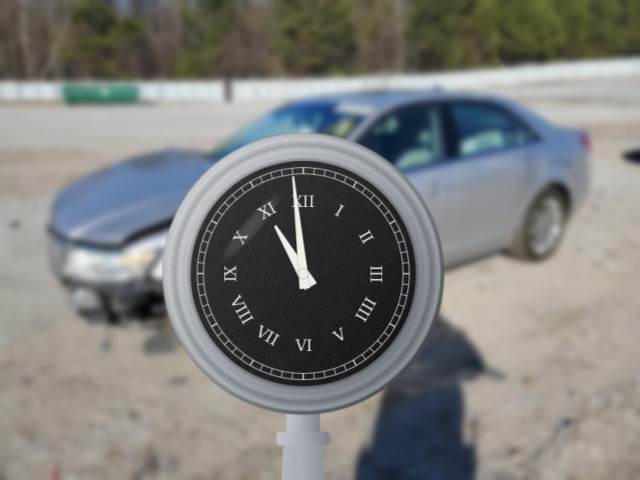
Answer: h=10 m=59
